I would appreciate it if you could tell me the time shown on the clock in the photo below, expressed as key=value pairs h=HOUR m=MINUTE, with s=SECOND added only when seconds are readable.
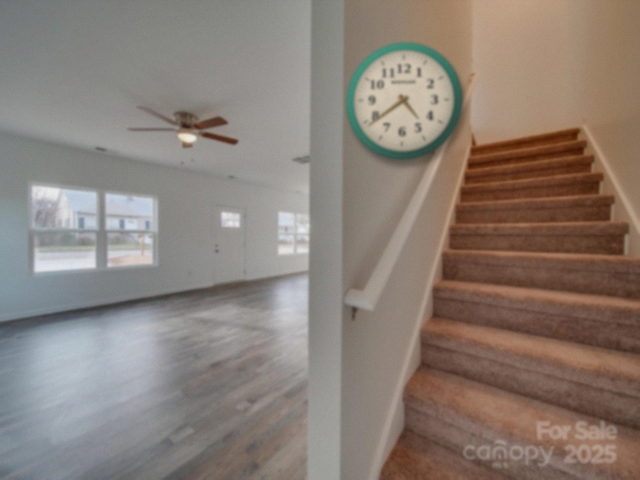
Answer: h=4 m=39
